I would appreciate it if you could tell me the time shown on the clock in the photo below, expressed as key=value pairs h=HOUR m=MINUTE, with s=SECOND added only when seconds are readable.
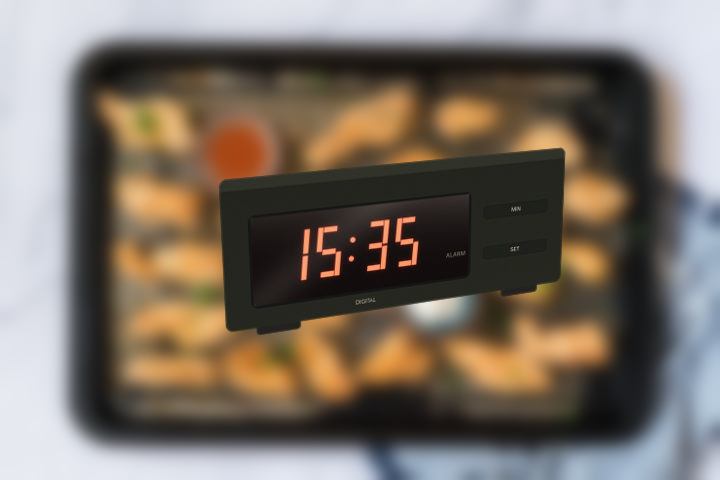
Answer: h=15 m=35
